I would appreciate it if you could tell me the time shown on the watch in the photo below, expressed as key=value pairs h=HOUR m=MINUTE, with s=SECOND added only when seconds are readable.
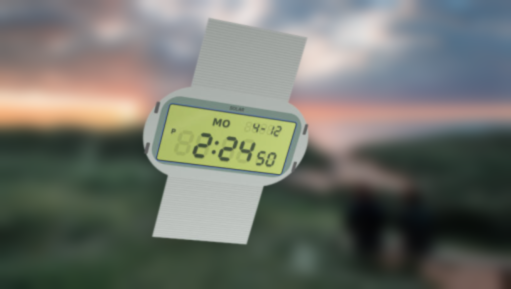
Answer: h=2 m=24 s=50
